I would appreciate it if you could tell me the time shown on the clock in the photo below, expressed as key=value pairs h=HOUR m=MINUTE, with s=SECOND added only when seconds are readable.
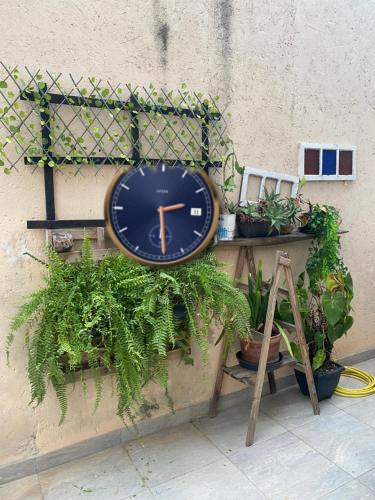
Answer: h=2 m=29
